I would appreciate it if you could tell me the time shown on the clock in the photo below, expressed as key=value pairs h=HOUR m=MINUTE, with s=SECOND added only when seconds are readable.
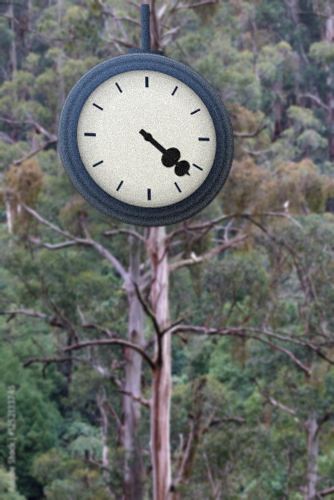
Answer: h=4 m=22
